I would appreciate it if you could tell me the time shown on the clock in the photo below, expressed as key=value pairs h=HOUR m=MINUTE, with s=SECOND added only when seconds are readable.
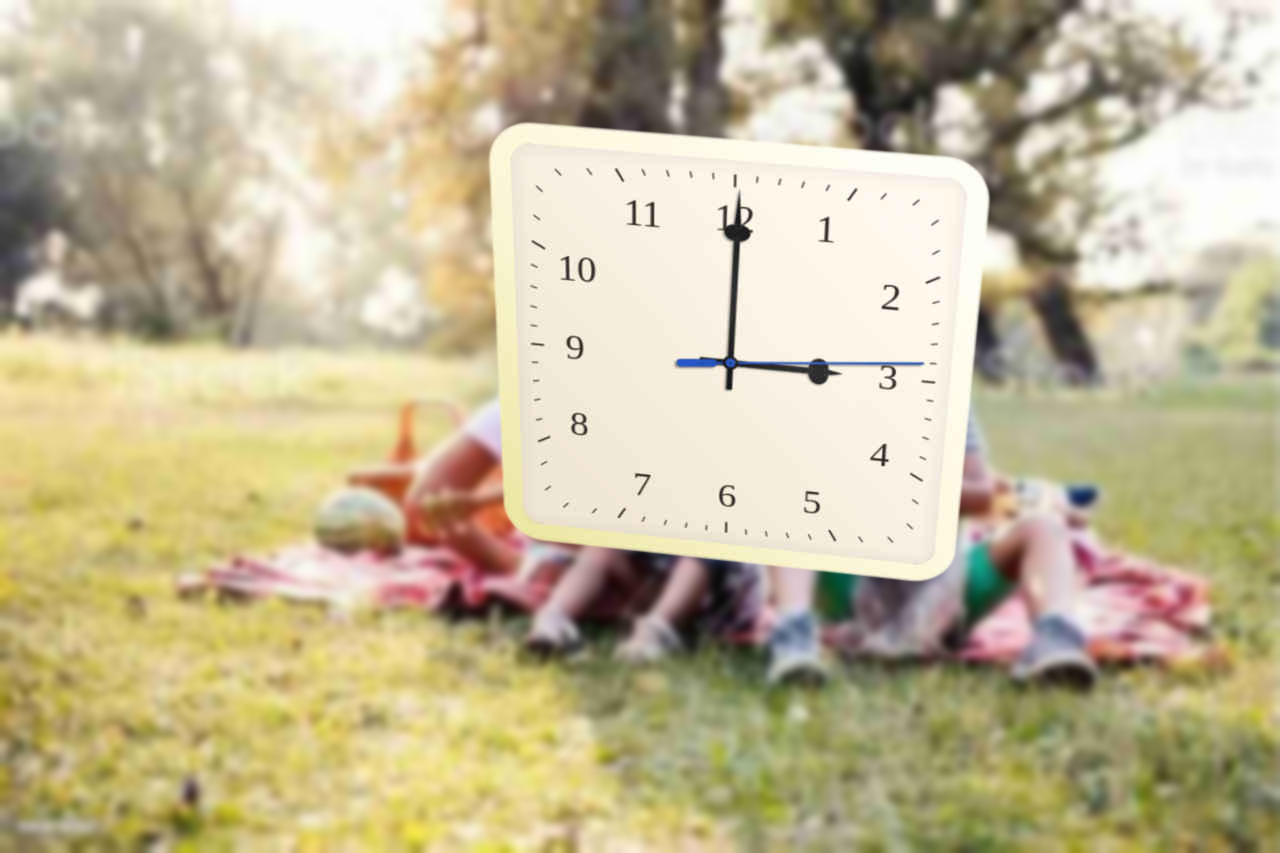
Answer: h=3 m=0 s=14
